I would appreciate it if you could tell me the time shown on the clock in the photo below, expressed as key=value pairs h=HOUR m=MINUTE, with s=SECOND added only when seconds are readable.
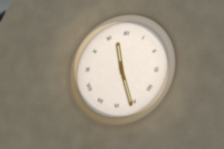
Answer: h=11 m=26
